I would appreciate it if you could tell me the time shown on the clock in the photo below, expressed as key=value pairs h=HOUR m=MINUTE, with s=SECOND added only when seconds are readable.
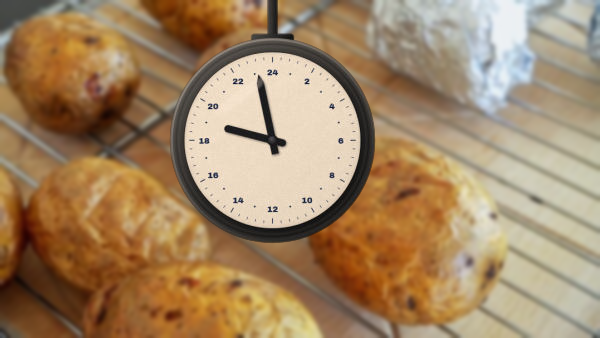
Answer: h=18 m=58
